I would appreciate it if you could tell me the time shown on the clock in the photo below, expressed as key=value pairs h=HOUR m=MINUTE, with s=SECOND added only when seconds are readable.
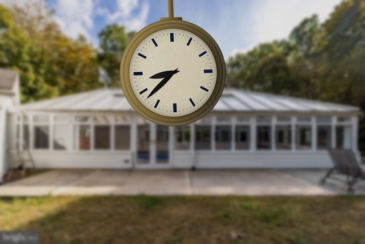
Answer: h=8 m=38
